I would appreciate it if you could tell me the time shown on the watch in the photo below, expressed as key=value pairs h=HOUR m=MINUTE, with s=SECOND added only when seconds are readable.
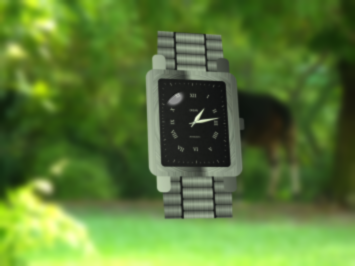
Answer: h=1 m=13
